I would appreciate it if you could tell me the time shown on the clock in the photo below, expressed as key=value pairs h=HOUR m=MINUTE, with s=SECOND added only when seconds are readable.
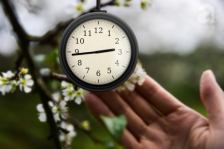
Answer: h=2 m=44
